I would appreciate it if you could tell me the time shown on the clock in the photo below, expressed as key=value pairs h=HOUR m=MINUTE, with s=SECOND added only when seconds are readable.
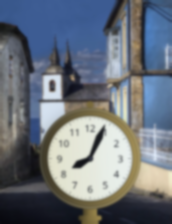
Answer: h=8 m=4
